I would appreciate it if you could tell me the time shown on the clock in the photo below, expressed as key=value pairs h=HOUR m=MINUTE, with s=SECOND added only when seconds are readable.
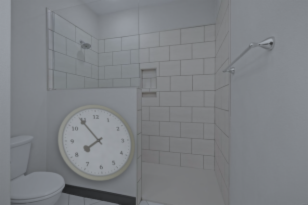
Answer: h=7 m=54
